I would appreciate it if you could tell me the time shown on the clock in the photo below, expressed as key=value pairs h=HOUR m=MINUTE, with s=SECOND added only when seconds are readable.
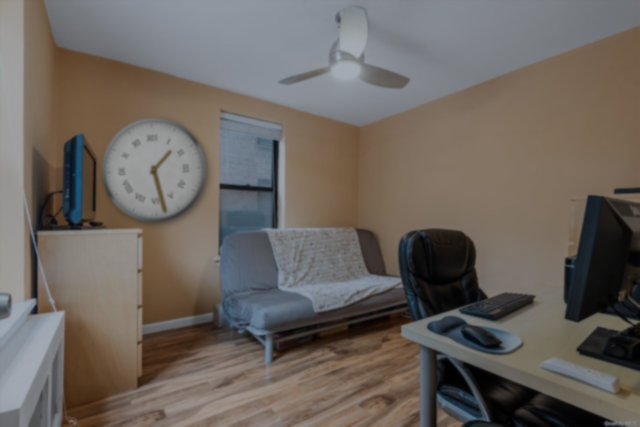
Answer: h=1 m=28
